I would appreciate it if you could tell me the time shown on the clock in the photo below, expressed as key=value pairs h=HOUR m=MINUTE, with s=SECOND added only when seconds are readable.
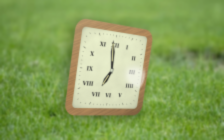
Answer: h=6 m=59
